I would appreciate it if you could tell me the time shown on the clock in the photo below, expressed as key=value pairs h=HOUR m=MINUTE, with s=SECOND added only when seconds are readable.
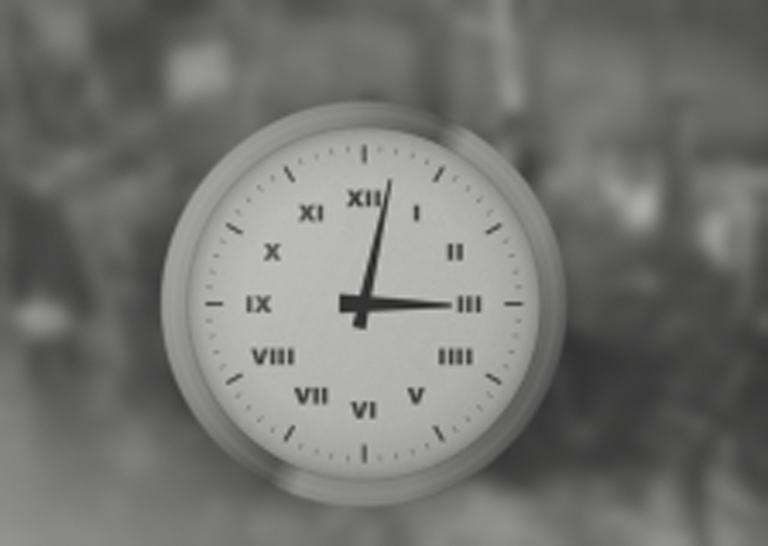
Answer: h=3 m=2
